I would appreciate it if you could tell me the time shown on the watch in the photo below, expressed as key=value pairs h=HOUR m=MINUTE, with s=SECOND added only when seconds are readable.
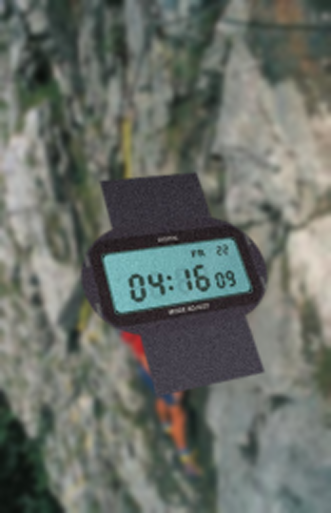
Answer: h=4 m=16 s=9
